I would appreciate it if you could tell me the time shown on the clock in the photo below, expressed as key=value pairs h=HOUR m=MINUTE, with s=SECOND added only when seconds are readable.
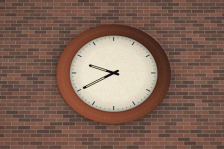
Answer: h=9 m=40
